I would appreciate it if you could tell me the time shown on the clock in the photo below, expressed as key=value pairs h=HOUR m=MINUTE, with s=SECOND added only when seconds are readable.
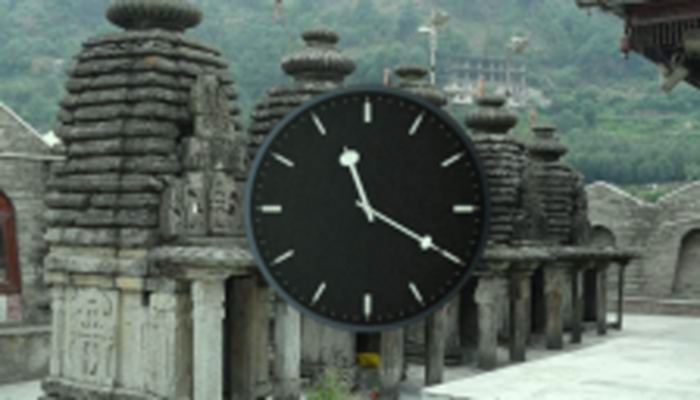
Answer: h=11 m=20
